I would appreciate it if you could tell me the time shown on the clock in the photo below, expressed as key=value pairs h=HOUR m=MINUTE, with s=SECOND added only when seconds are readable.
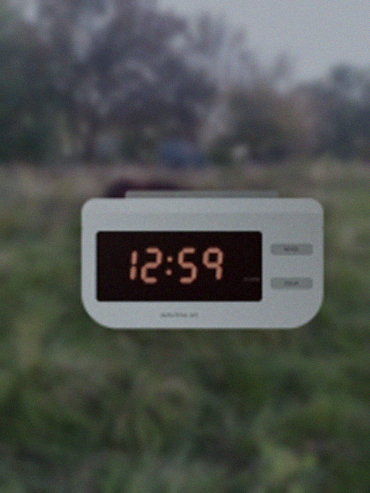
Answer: h=12 m=59
